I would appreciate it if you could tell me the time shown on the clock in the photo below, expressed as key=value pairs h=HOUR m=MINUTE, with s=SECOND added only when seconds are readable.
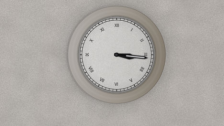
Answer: h=3 m=16
